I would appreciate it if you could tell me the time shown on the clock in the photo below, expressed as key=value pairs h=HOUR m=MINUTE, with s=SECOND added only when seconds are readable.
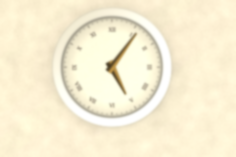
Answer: h=5 m=6
